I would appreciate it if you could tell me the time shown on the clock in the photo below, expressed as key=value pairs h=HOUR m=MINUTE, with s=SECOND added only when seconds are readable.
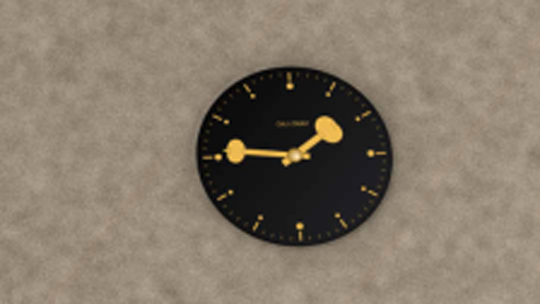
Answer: h=1 m=46
